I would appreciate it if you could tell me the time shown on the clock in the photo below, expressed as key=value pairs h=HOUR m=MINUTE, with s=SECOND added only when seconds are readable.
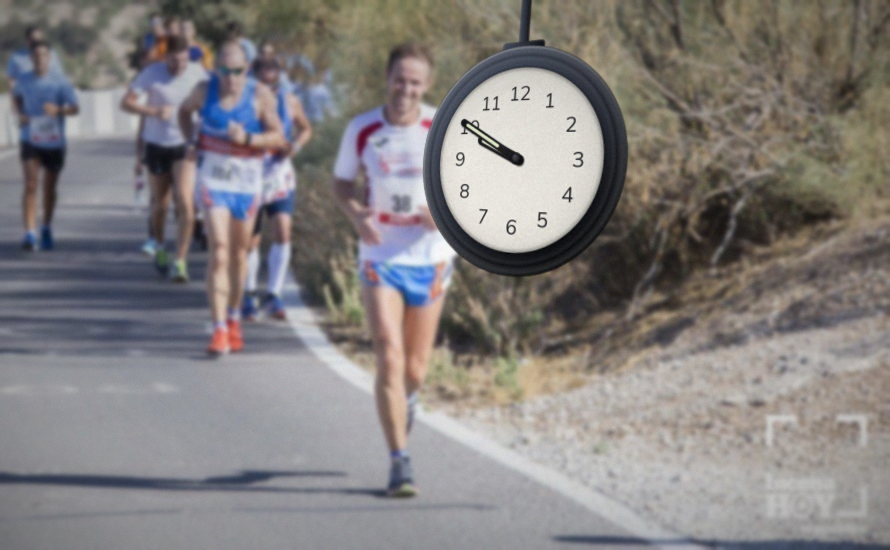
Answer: h=9 m=50
